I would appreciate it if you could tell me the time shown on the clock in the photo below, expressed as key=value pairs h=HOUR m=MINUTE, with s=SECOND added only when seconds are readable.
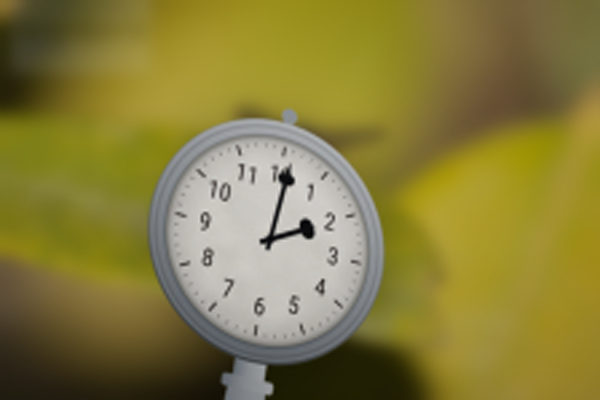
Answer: h=2 m=1
